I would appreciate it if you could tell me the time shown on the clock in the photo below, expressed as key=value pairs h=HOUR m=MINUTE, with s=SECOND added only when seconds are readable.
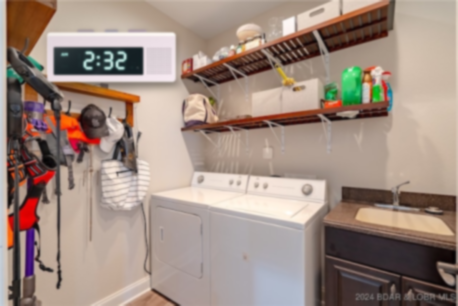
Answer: h=2 m=32
